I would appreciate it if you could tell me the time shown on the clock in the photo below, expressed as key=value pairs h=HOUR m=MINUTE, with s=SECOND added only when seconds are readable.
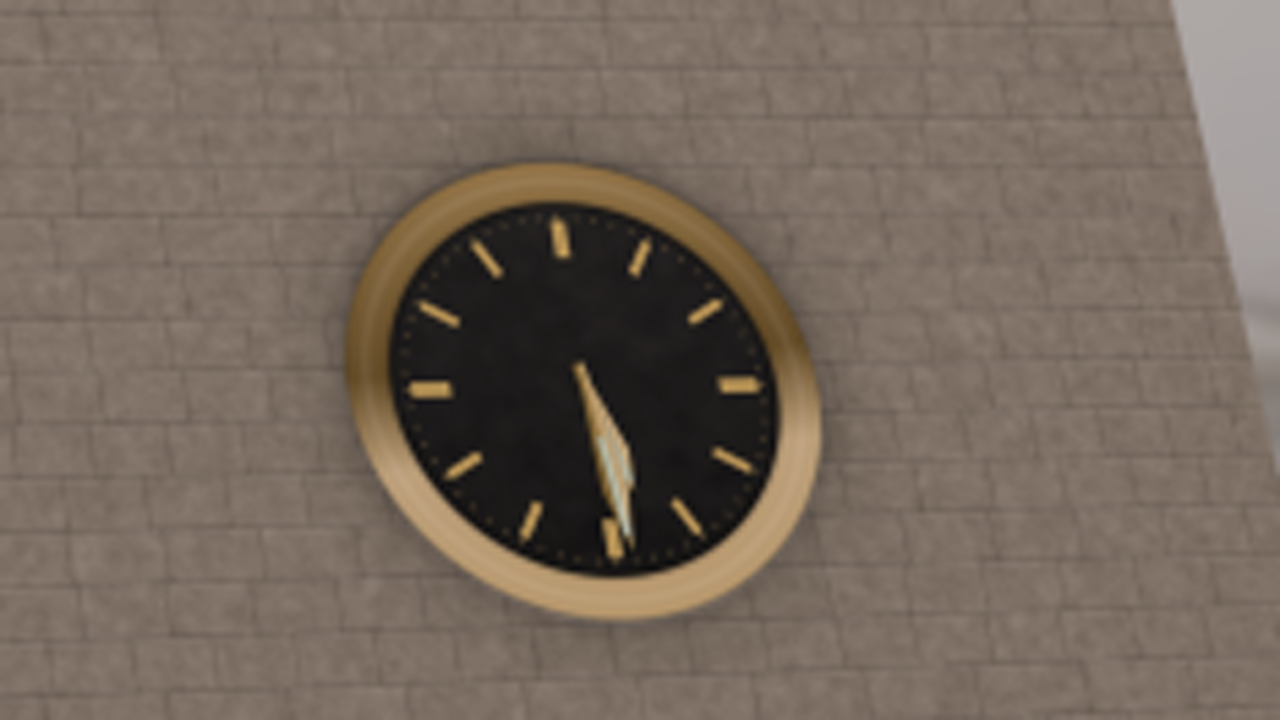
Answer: h=5 m=29
